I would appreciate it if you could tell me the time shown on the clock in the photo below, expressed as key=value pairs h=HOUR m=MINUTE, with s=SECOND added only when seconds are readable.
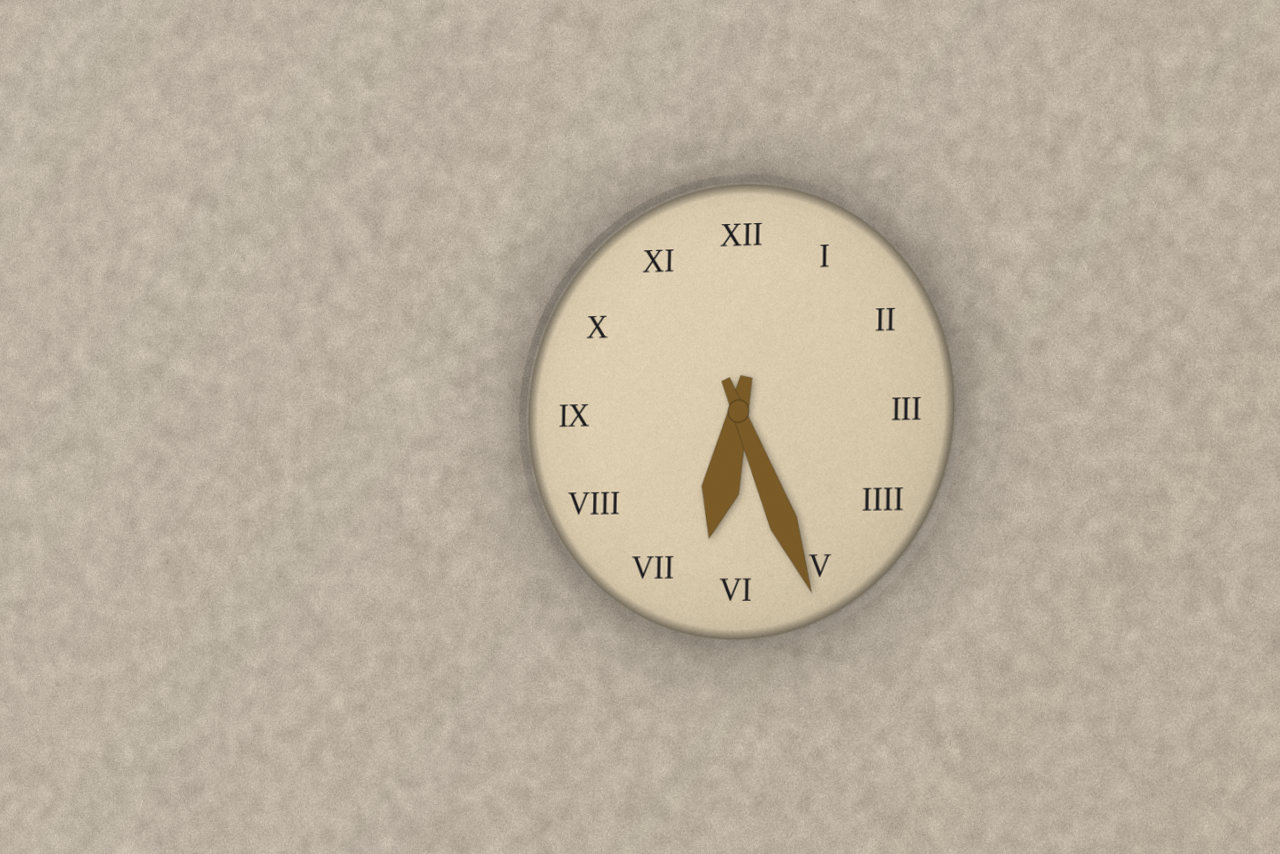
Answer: h=6 m=26
